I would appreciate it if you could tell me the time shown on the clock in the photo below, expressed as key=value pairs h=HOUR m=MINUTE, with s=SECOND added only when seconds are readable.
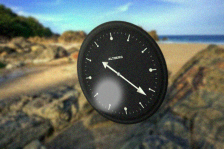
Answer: h=10 m=22
